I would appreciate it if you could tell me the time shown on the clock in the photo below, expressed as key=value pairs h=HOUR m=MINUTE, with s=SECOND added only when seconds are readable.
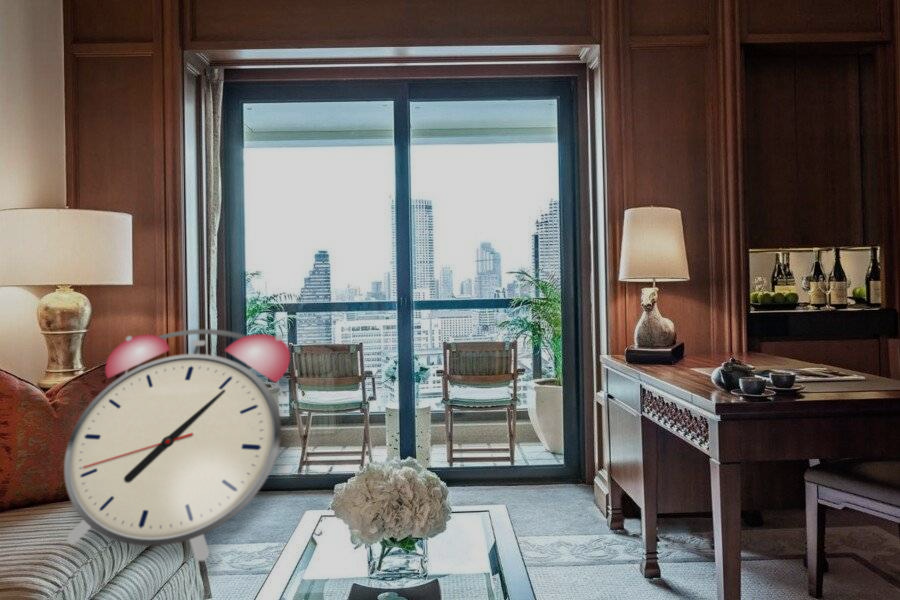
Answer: h=7 m=5 s=41
